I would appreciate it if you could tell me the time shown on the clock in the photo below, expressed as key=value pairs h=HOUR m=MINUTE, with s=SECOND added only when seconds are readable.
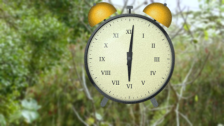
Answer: h=6 m=1
